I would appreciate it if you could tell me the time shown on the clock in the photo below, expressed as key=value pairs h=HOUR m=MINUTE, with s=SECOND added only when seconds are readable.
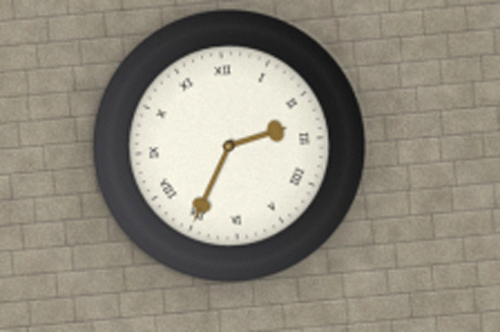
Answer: h=2 m=35
